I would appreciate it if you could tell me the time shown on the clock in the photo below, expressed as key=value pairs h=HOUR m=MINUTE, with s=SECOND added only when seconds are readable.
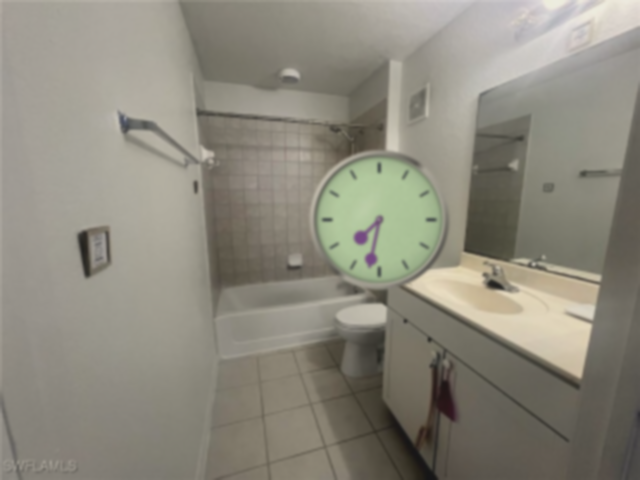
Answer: h=7 m=32
